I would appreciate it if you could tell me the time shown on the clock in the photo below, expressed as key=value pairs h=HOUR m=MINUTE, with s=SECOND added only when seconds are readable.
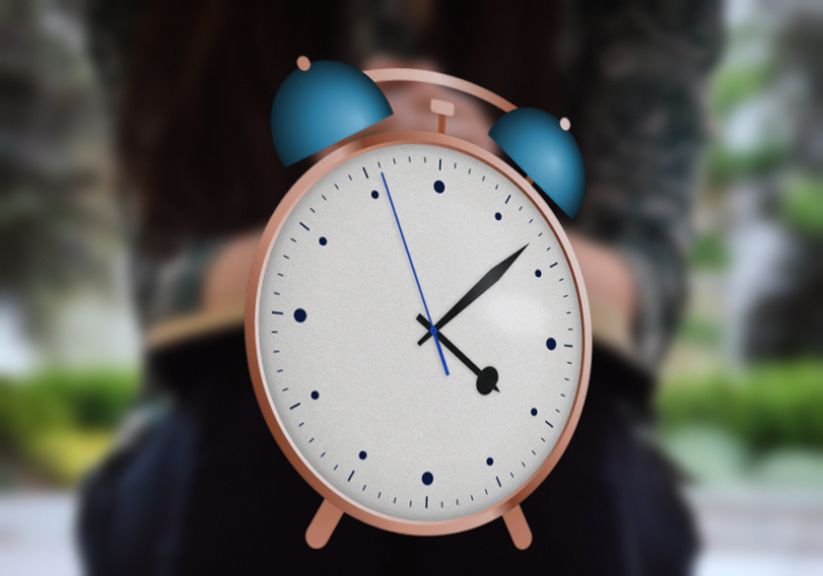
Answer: h=4 m=7 s=56
